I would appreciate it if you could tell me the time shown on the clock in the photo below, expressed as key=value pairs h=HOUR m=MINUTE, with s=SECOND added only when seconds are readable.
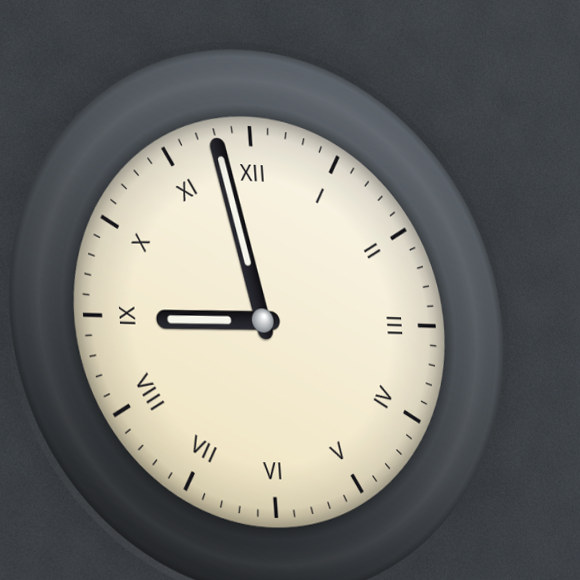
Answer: h=8 m=58
